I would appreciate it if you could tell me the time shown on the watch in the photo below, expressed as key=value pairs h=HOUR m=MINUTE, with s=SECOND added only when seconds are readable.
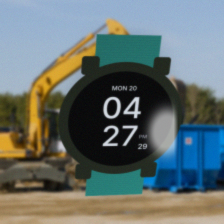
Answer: h=4 m=27
